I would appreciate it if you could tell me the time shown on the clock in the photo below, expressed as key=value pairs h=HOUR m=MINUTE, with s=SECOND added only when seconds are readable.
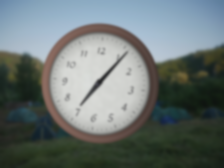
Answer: h=7 m=6
